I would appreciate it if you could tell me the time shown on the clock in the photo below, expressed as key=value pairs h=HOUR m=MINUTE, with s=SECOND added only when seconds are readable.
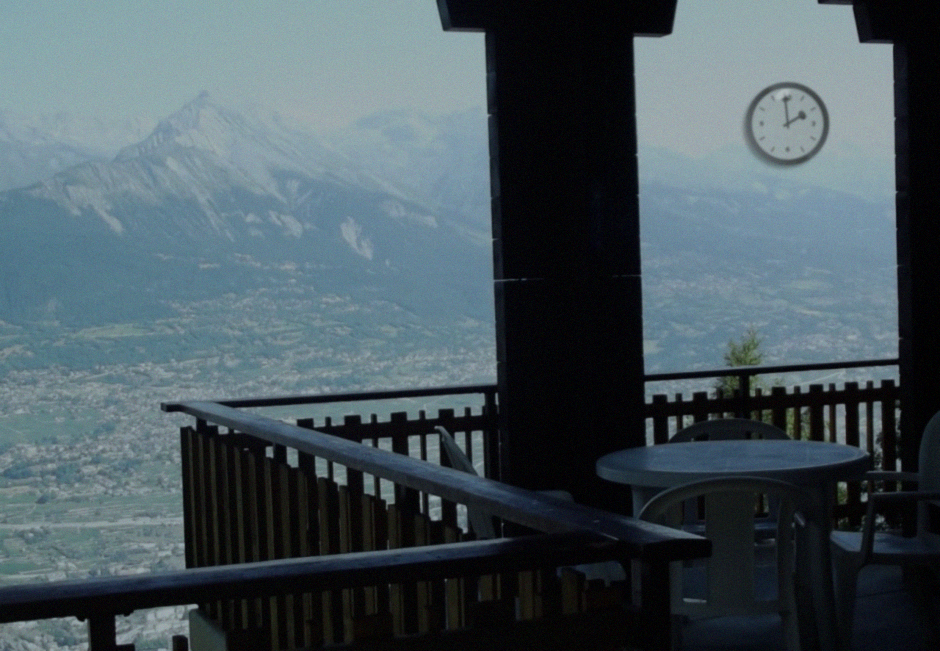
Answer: h=1 m=59
